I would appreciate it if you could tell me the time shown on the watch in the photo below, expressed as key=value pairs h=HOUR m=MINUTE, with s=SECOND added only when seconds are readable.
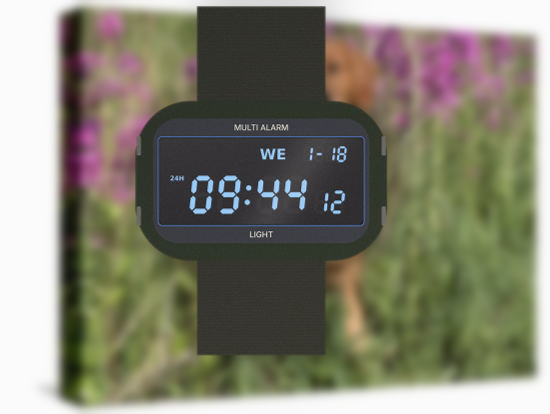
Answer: h=9 m=44 s=12
